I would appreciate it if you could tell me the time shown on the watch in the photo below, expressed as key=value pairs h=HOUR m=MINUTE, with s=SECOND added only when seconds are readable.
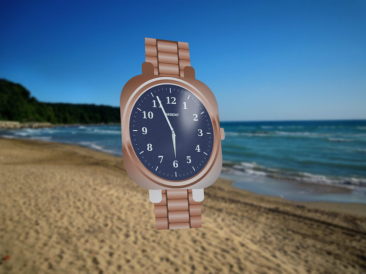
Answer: h=5 m=56
